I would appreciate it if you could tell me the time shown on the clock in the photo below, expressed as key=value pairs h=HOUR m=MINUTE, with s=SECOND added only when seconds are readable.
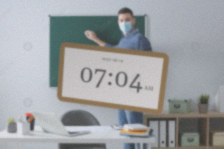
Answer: h=7 m=4
